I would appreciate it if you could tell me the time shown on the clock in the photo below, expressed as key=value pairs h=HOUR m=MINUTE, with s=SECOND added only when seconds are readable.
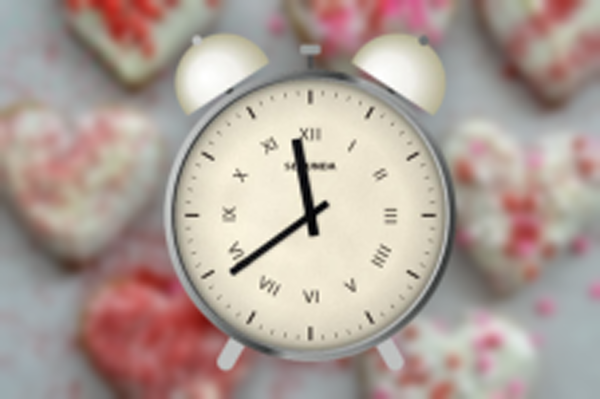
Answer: h=11 m=39
